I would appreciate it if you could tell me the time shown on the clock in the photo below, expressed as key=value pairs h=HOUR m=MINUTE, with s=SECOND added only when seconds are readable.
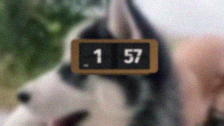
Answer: h=1 m=57
